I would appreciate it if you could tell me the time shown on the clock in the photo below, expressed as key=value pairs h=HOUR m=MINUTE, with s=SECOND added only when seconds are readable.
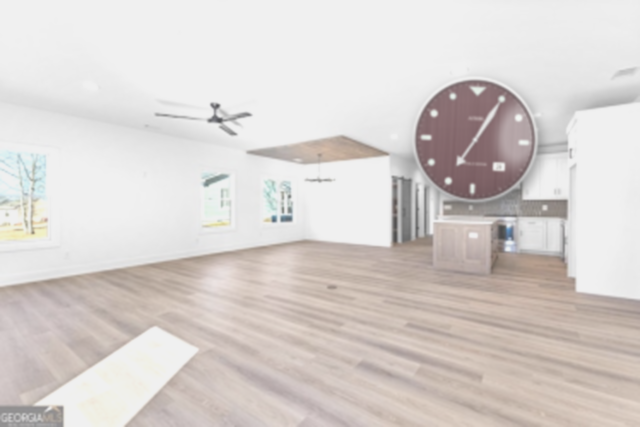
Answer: h=7 m=5
